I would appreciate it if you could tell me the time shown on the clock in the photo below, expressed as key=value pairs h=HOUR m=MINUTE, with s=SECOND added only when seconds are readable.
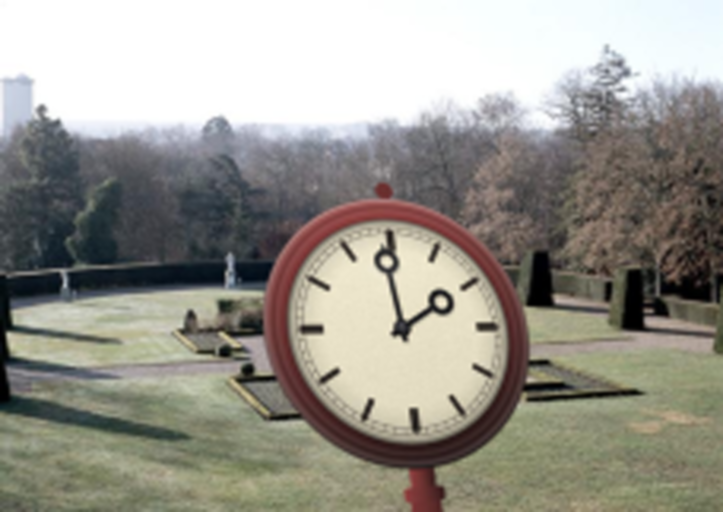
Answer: h=1 m=59
